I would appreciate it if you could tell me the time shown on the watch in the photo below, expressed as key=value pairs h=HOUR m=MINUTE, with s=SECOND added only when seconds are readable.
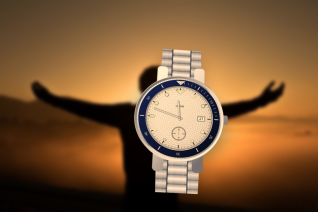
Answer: h=11 m=48
